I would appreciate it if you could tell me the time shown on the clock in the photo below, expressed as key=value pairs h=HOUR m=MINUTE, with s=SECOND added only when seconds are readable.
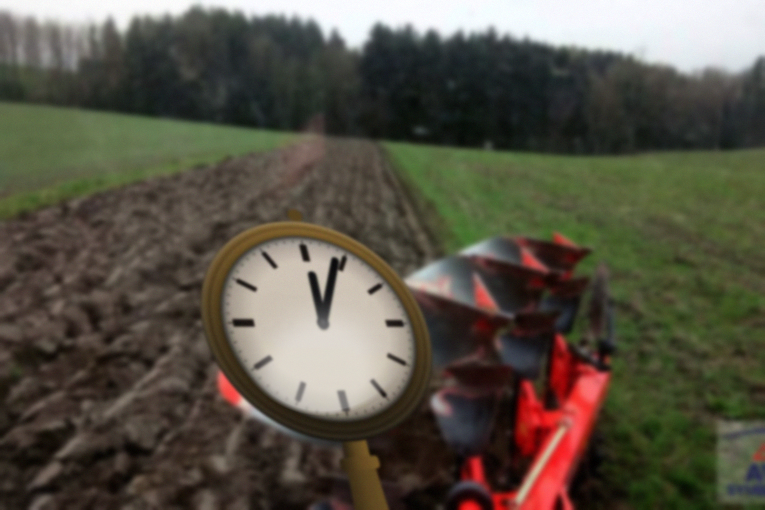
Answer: h=12 m=4
